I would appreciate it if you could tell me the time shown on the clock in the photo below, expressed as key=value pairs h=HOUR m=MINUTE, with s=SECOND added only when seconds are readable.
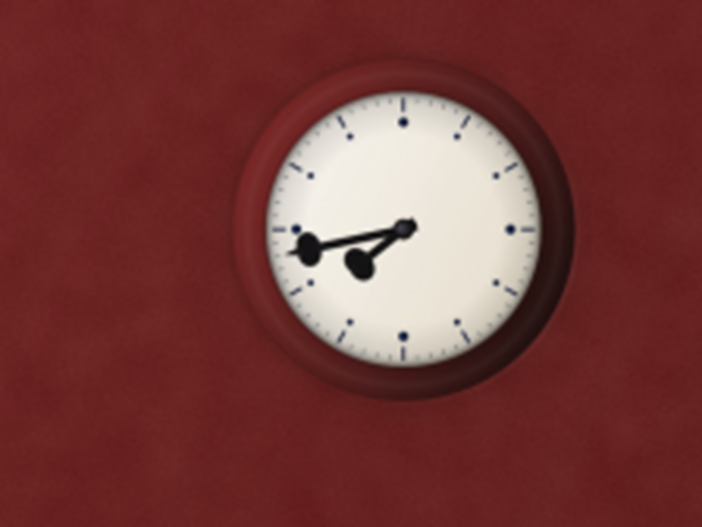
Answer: h=7 m=43
